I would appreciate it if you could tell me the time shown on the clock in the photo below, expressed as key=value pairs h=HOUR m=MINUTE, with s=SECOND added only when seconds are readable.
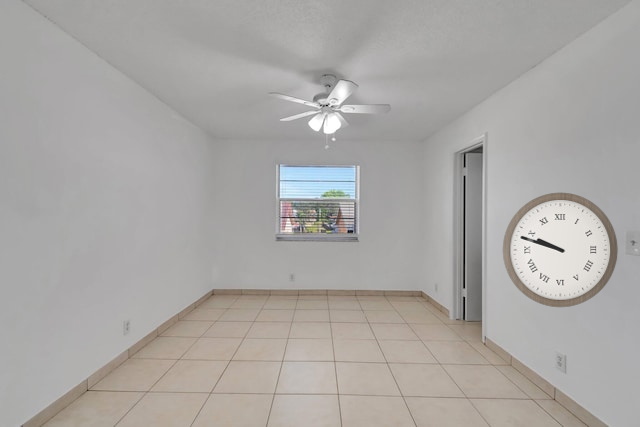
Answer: h=9 m=48
